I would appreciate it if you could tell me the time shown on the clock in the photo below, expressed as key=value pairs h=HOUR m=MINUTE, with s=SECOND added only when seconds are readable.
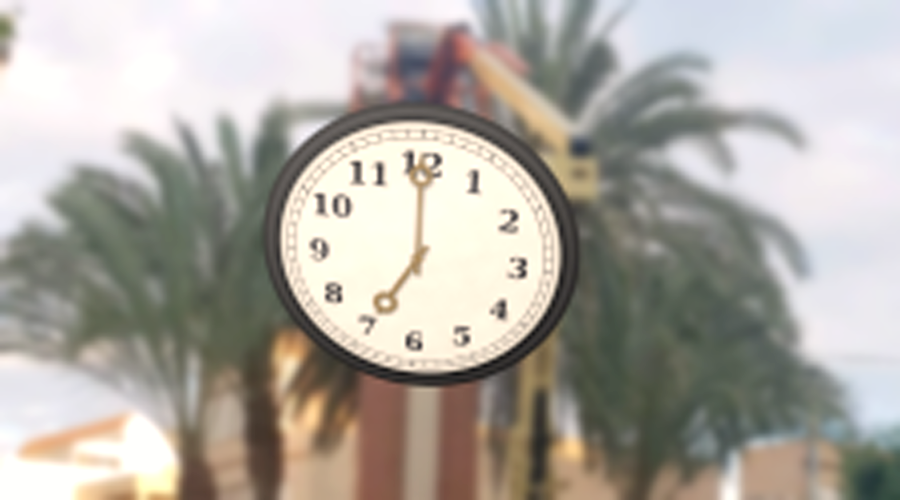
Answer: h=7 m=0
